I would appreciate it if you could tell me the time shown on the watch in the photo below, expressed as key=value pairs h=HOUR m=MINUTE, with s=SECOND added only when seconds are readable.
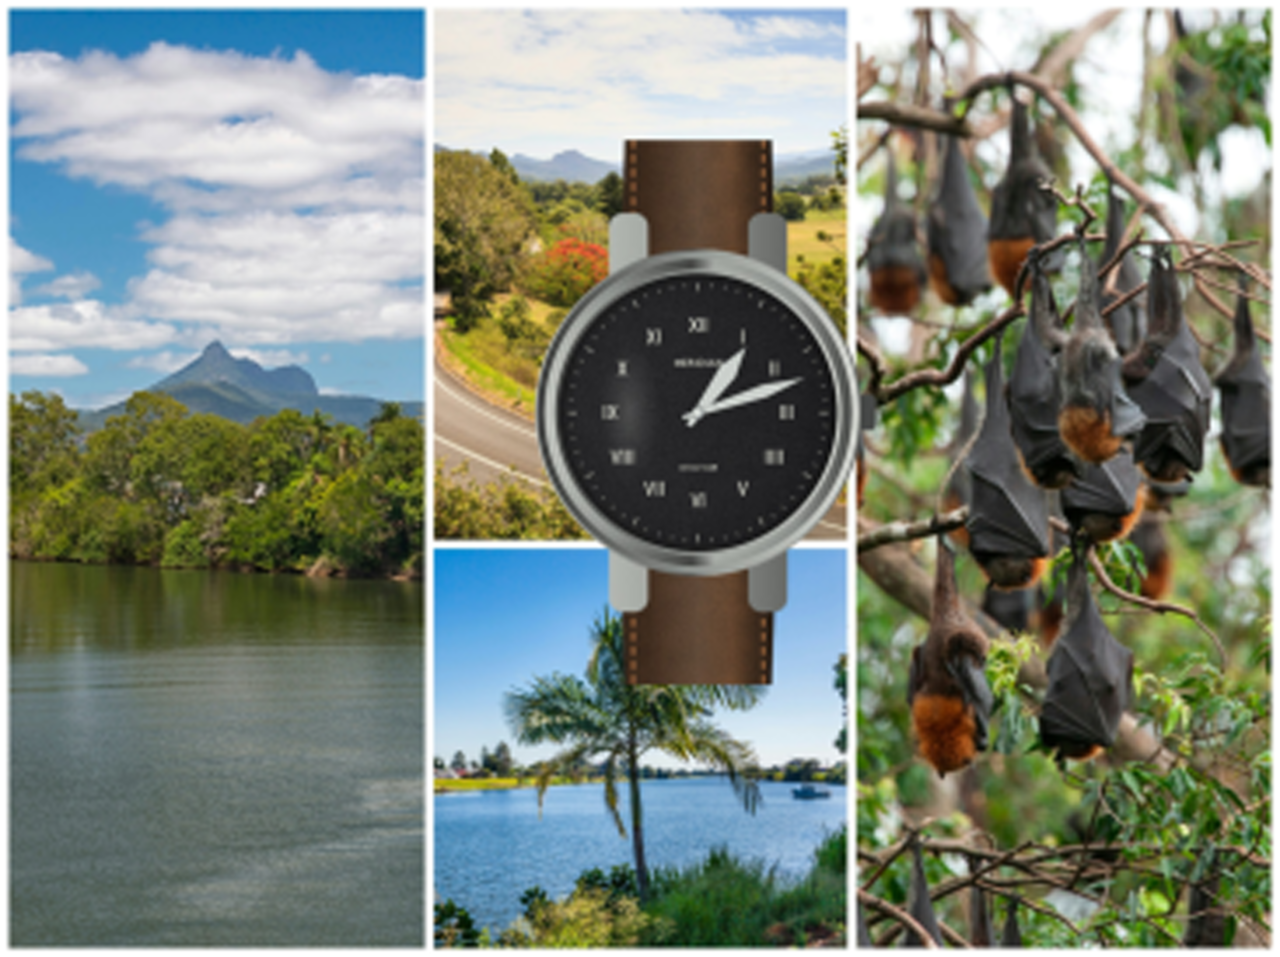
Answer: h=1 m=12
